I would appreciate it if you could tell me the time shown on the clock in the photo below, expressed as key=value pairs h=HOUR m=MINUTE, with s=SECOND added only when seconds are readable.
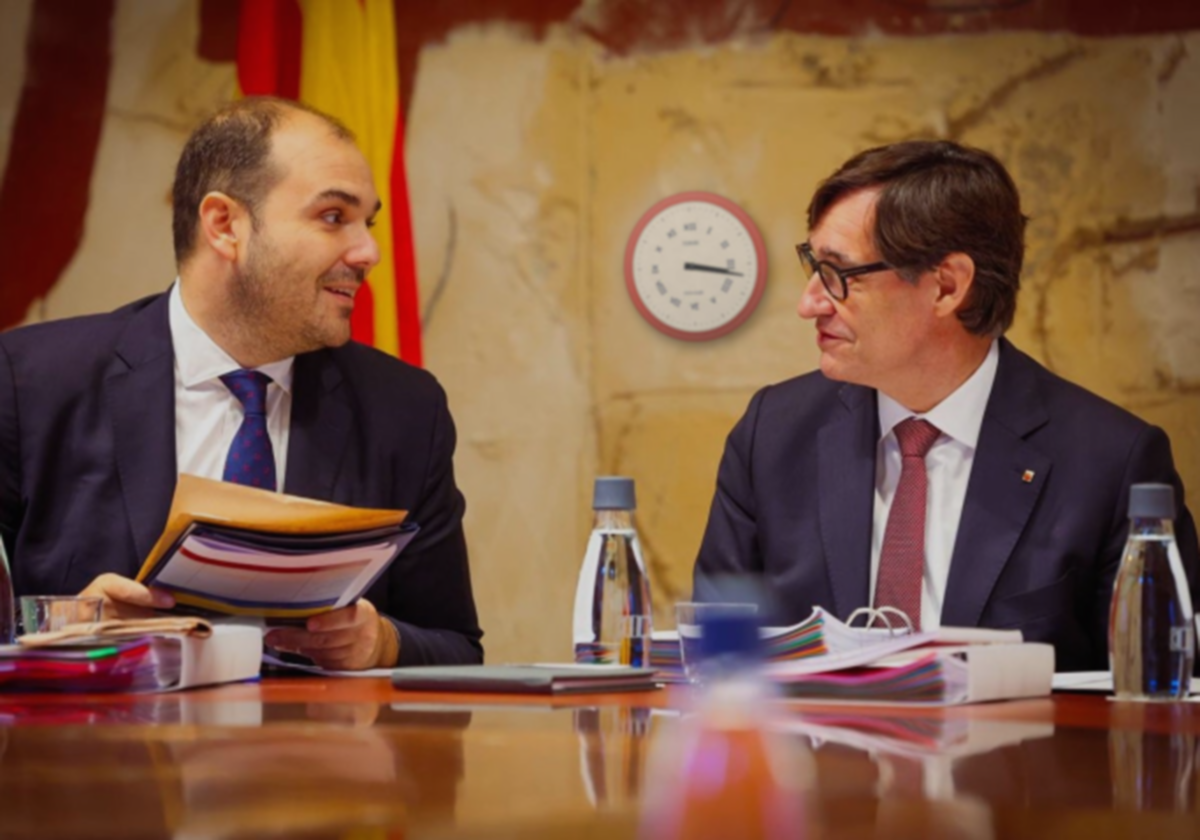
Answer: h=3 m=17
